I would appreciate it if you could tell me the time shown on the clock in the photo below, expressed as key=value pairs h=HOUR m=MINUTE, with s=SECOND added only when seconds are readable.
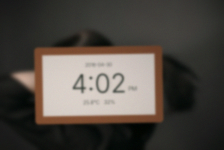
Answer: h=4 m=2
